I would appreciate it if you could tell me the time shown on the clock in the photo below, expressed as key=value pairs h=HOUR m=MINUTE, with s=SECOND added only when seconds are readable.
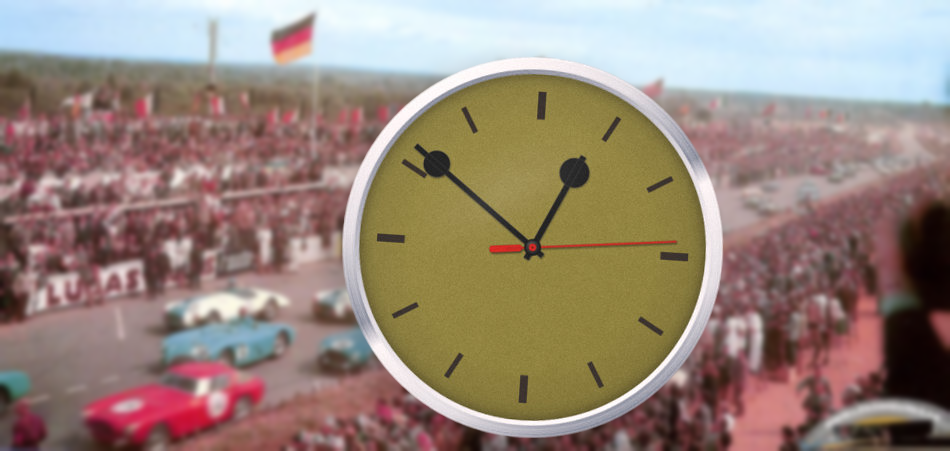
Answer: h=12 m=51 s=14
